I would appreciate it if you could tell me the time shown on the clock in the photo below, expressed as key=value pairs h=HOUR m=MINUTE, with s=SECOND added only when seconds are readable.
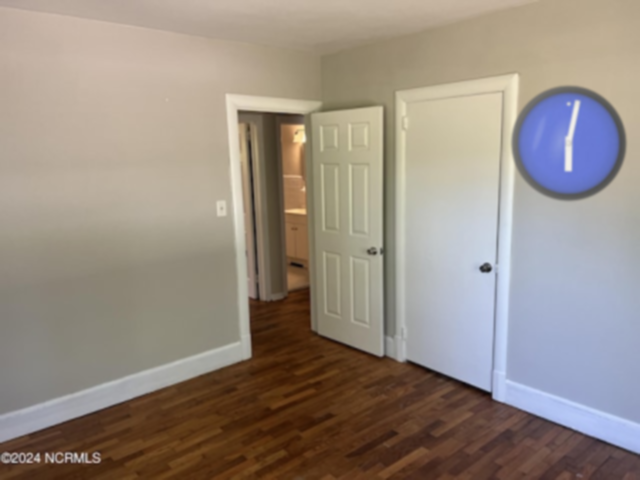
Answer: h=6 m=2
